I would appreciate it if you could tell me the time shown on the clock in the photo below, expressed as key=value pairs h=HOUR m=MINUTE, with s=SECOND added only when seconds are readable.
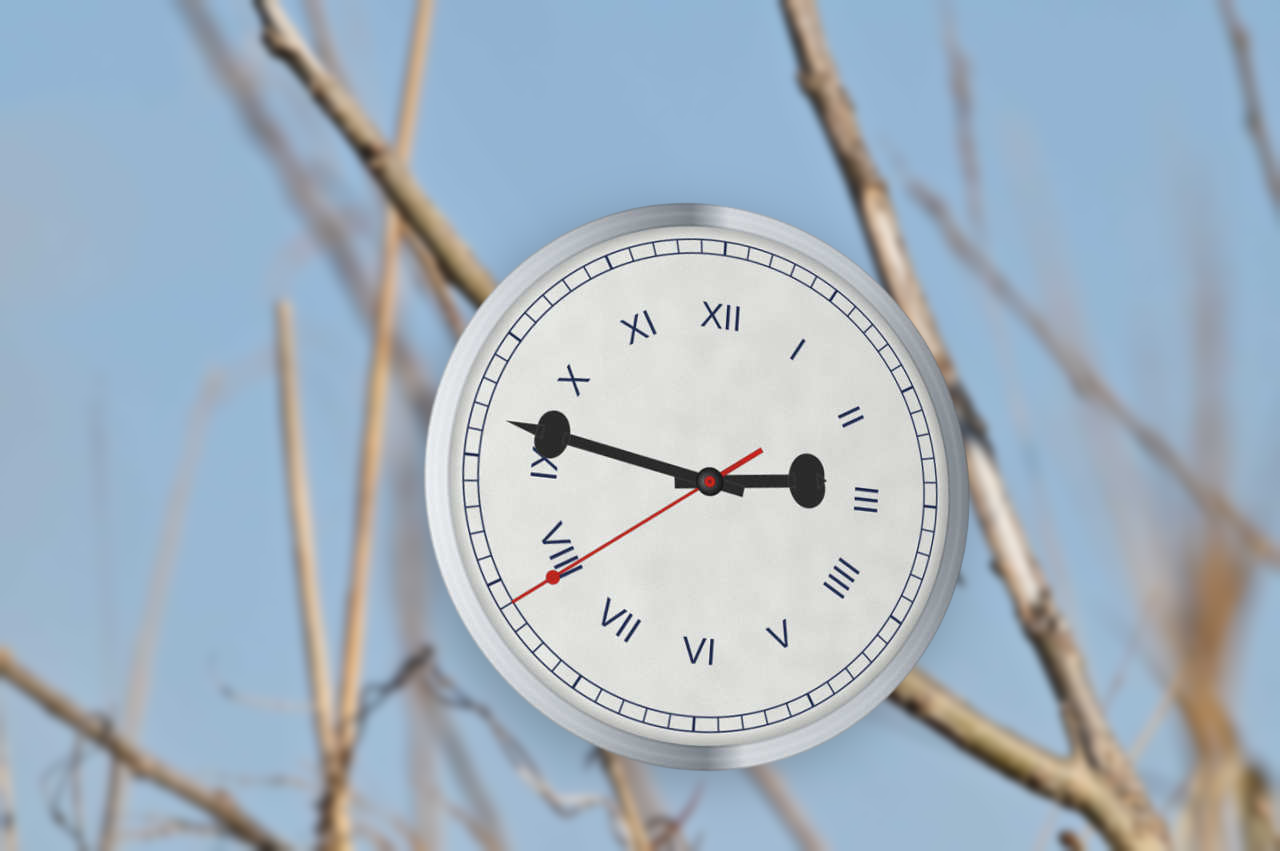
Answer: h=2 m=46 s=39
